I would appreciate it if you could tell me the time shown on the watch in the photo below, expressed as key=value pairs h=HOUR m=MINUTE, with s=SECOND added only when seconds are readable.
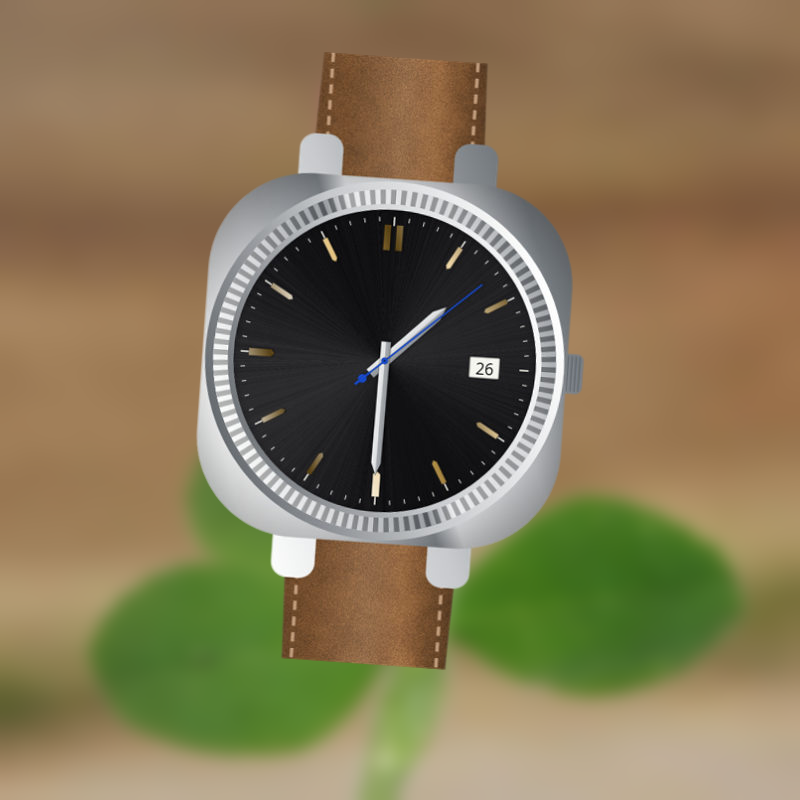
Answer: h=1 m=30 s=8
